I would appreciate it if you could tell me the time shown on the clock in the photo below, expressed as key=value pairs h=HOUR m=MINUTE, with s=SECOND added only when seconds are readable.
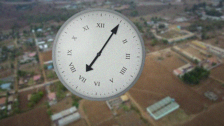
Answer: h=7 m=5
